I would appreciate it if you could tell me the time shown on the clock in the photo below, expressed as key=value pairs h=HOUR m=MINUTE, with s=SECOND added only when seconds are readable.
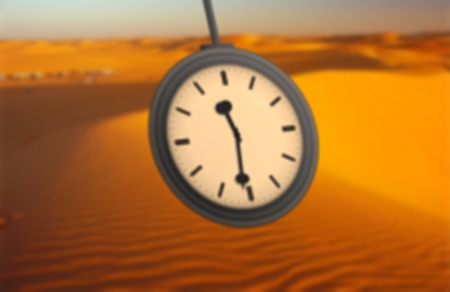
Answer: h=11 m=31
